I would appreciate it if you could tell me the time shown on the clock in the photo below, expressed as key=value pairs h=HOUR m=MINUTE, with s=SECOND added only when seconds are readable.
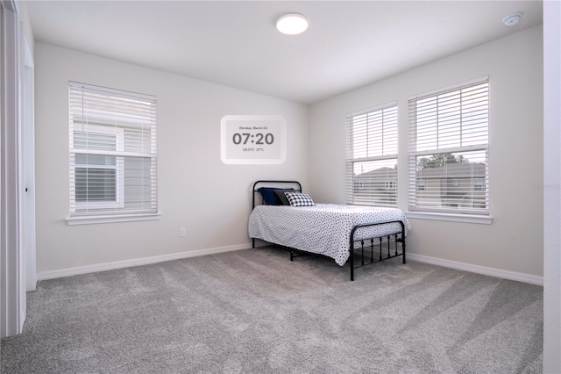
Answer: h=7 m=20
